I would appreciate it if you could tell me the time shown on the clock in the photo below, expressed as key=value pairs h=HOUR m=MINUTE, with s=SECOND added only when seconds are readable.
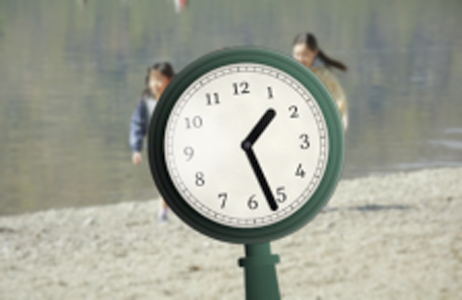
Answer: h=1 m=27
